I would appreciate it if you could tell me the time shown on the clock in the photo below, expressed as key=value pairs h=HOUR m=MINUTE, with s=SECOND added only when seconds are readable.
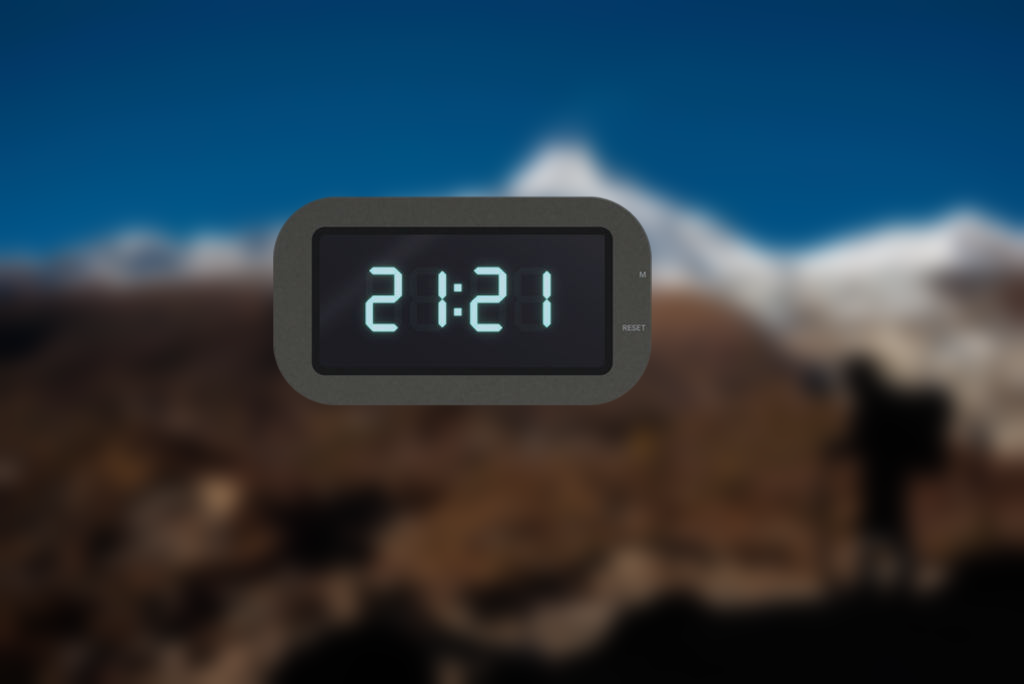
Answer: h=21 m=21
